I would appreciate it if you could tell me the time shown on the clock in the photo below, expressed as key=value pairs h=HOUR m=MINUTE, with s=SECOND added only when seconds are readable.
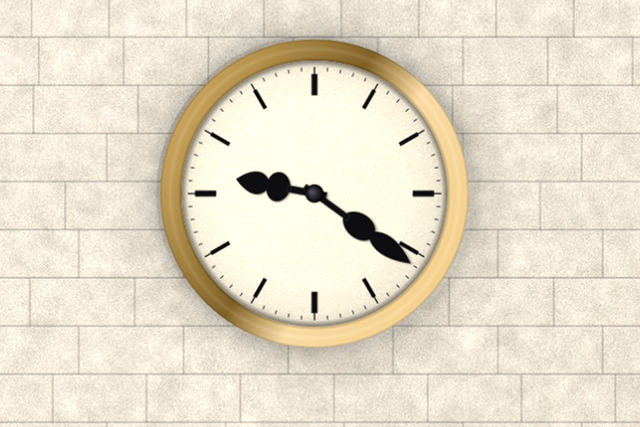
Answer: h=9 m=21
